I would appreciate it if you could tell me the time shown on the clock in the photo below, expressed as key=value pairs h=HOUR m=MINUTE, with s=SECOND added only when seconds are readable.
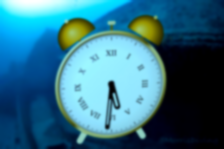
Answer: h=5 m=31
